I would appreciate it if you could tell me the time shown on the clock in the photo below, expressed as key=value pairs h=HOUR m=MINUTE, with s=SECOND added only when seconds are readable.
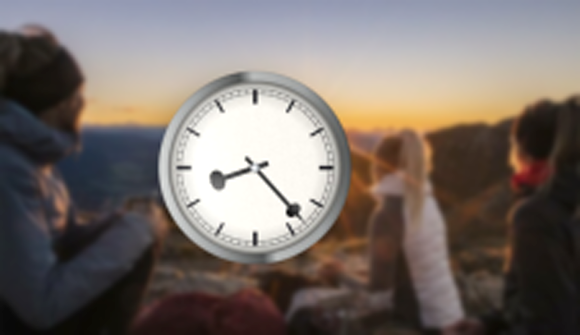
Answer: h=8 m=23
